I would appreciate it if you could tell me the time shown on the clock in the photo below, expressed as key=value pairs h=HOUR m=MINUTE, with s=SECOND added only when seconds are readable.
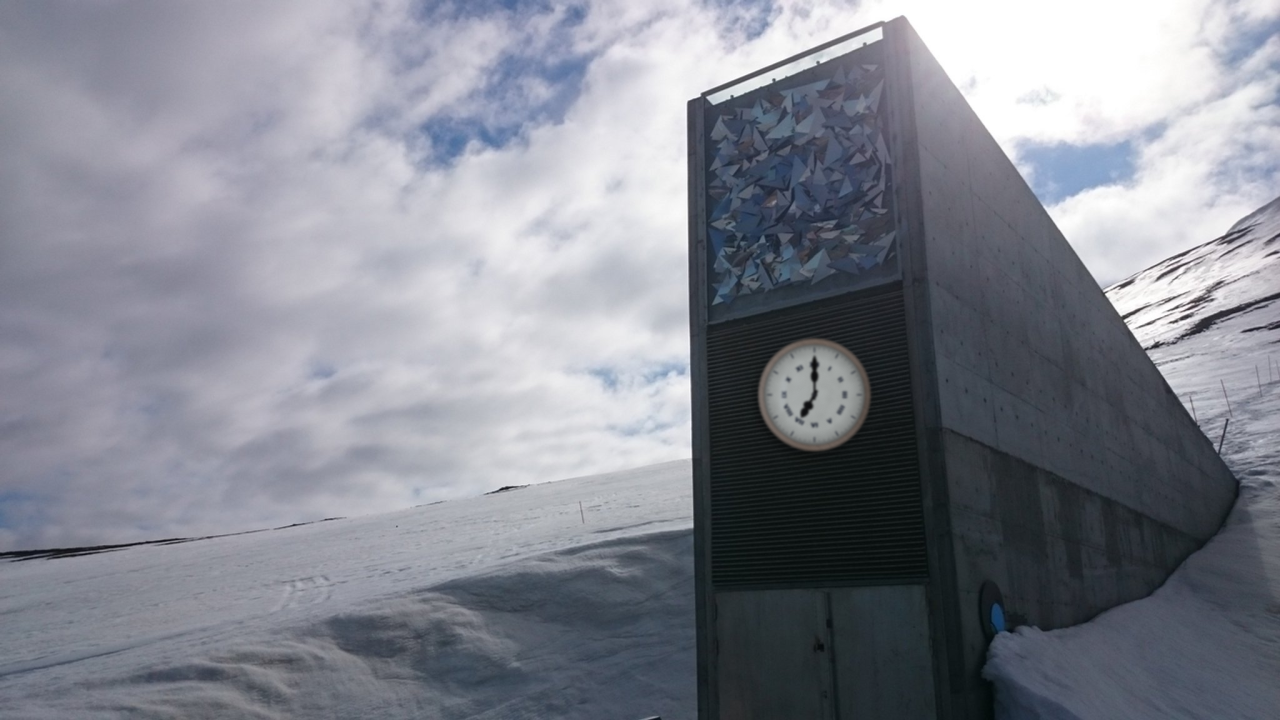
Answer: h=7 m=0
